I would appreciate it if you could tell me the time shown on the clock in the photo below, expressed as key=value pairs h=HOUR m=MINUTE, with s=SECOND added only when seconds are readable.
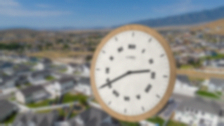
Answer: h=2 m=40
